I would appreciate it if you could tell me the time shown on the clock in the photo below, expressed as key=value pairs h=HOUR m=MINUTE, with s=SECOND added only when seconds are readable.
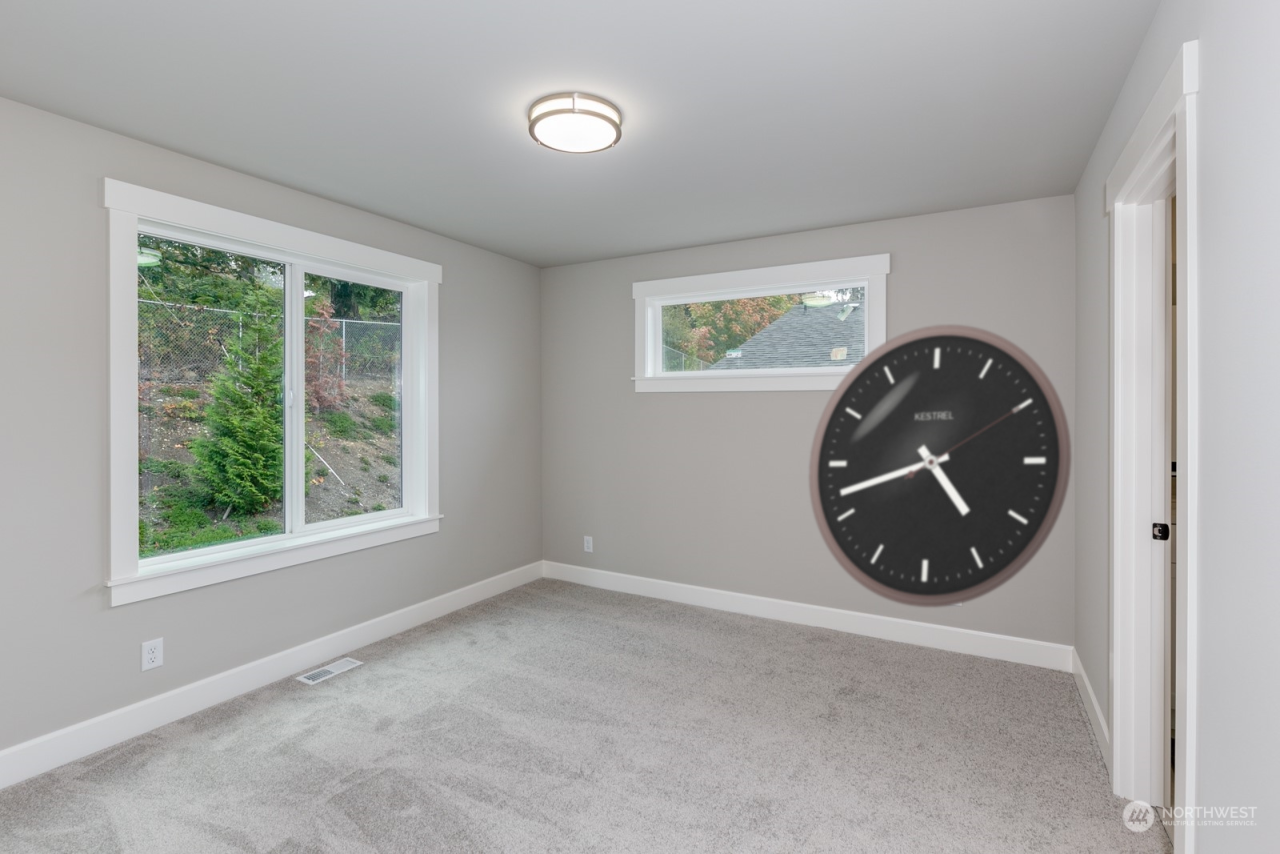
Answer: h=4 m=42 s=10
